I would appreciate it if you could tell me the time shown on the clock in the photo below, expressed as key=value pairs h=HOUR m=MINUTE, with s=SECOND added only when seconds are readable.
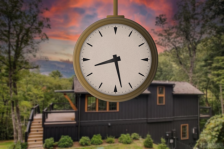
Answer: h=8 m=28
